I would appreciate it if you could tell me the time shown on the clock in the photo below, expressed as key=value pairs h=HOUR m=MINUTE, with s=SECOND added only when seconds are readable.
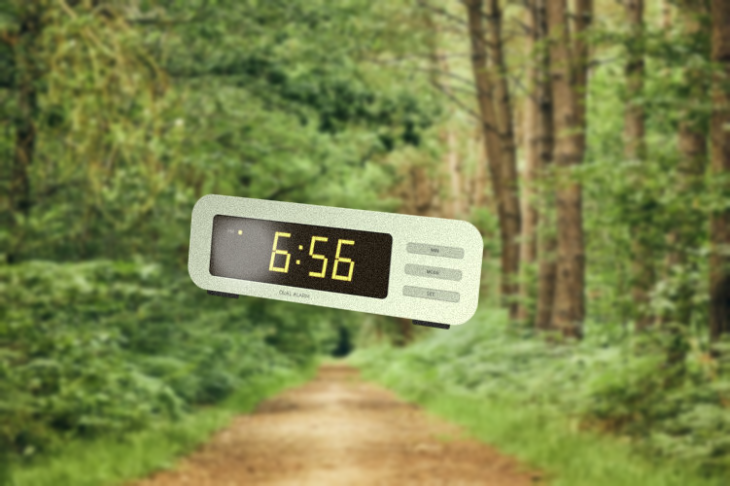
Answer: h=6 m=56
